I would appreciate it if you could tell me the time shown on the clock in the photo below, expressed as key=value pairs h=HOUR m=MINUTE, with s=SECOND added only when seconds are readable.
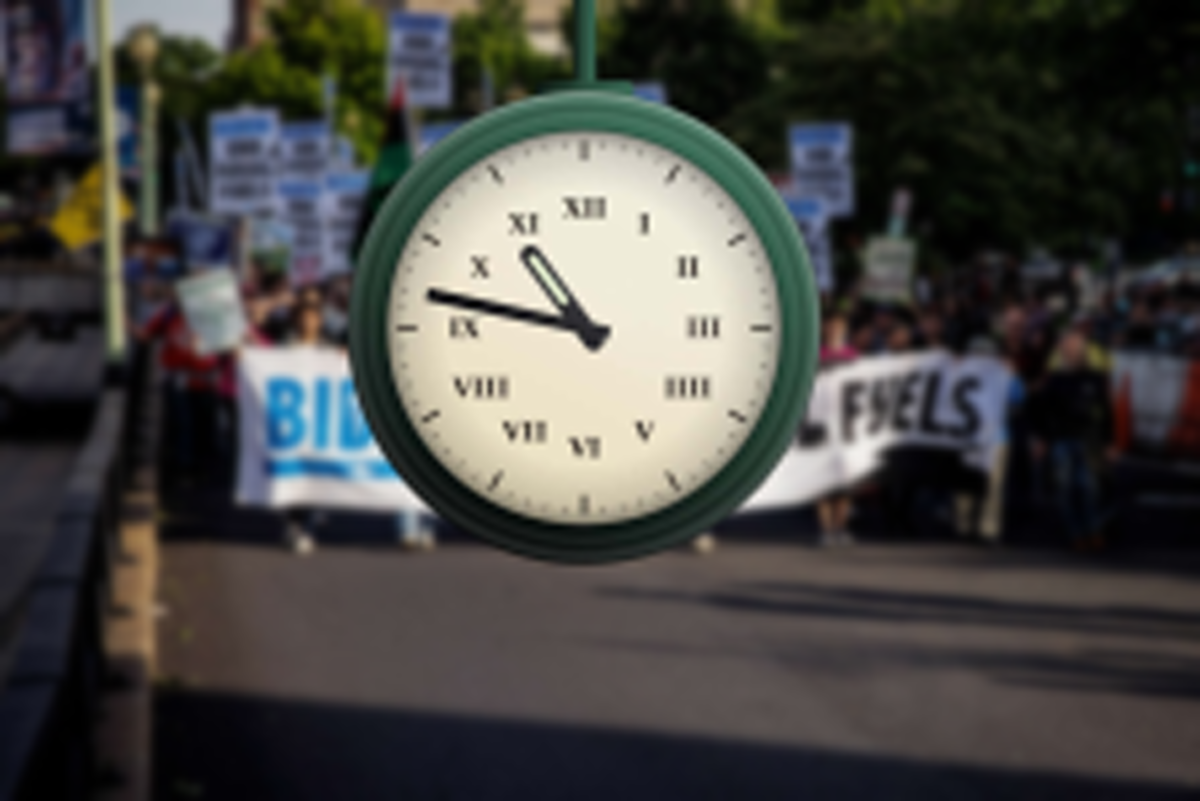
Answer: h=10 m=47
